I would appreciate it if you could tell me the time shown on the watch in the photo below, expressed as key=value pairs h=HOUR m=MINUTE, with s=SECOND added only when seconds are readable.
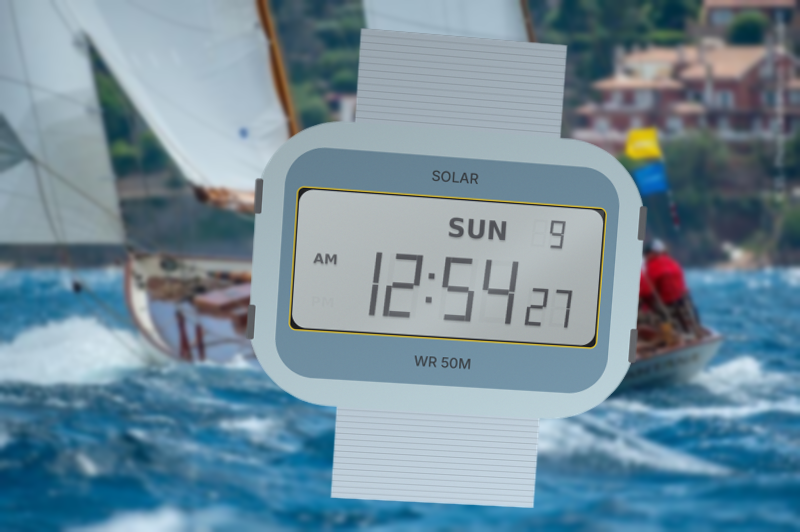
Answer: h=12 m=54 s=27
